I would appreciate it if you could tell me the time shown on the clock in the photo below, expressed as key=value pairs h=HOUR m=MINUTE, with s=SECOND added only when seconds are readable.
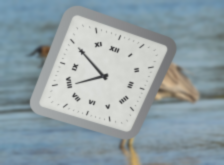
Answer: h=7 m=50
